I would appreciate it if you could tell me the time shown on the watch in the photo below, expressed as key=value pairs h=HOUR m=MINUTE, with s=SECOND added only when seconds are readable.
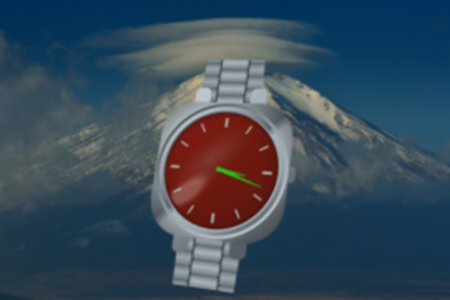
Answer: h=3 m=18
